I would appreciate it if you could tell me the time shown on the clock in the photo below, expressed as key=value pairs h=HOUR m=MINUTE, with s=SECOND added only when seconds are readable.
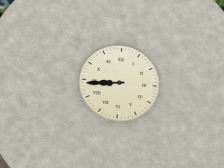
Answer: h=8 m=44
